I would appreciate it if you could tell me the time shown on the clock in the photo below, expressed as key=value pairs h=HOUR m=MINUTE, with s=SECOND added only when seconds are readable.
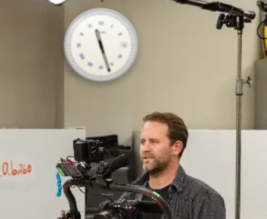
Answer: h=11 m=27
